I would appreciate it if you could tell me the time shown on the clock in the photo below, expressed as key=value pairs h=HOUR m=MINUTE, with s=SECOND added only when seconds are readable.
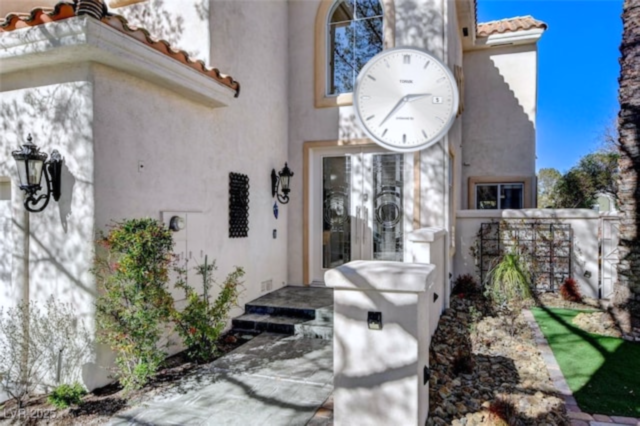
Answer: h=2 m=37
